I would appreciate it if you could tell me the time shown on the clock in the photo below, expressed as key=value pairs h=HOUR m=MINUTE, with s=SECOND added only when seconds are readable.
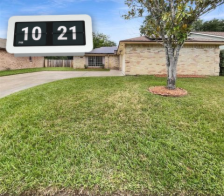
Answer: h=10 m=21
